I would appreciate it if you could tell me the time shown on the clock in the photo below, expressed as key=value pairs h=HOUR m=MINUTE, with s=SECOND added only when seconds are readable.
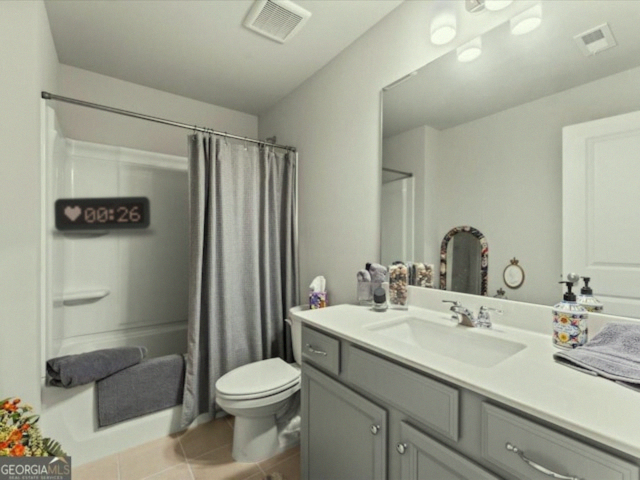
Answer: h=0 m=26
